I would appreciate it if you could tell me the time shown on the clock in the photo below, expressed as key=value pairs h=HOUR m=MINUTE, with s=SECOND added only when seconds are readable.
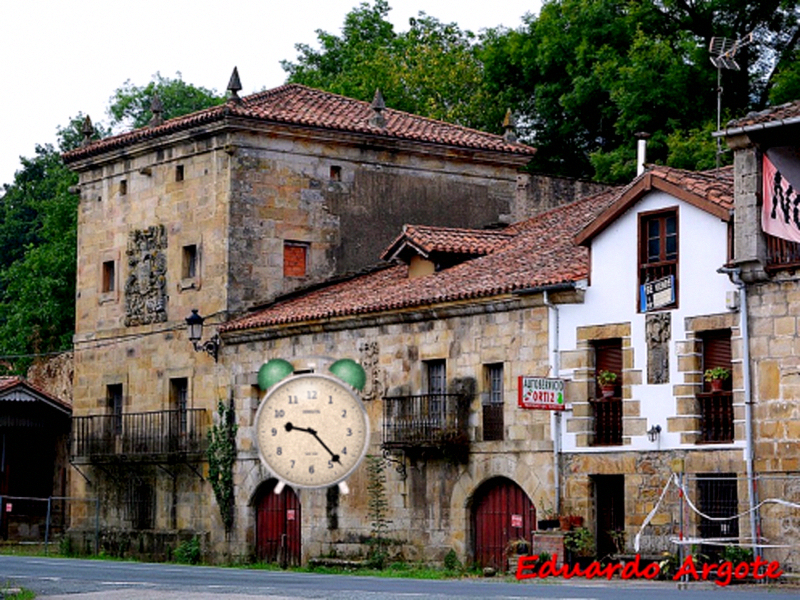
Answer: h=9 m=23
